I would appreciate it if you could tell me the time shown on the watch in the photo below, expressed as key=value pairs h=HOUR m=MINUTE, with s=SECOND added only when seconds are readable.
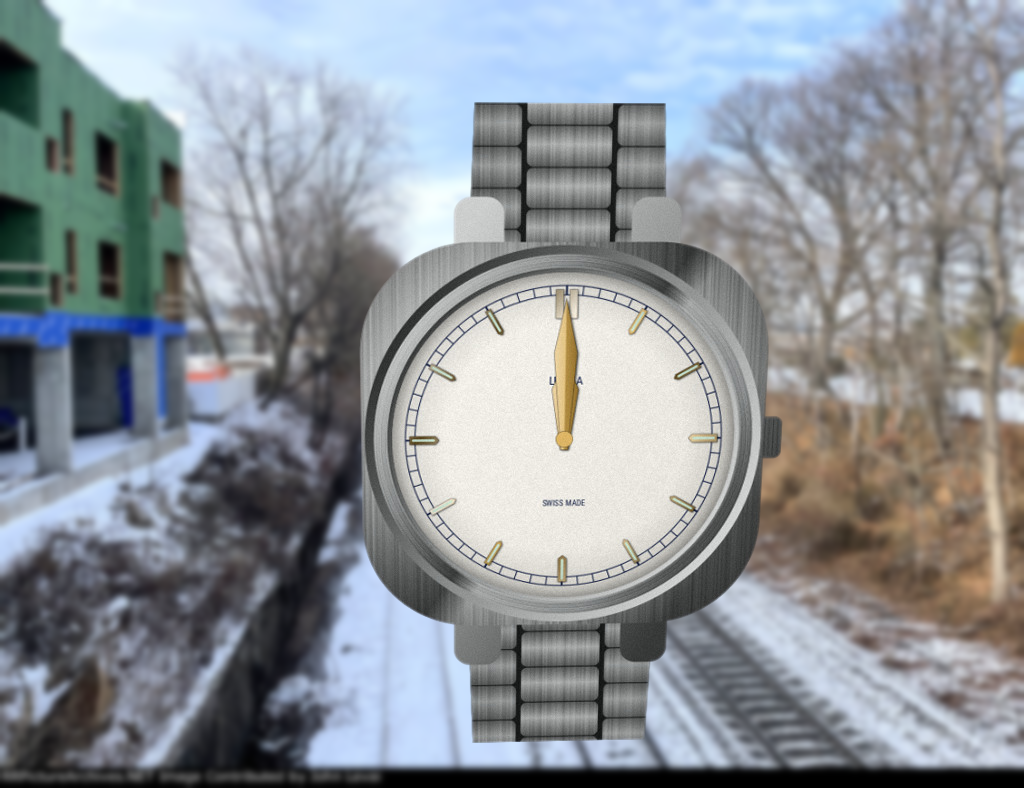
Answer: h=12 m=0
